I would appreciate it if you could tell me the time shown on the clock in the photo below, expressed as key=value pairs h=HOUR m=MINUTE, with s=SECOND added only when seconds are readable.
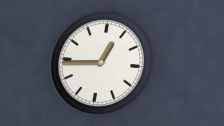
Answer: h=12 m=44
